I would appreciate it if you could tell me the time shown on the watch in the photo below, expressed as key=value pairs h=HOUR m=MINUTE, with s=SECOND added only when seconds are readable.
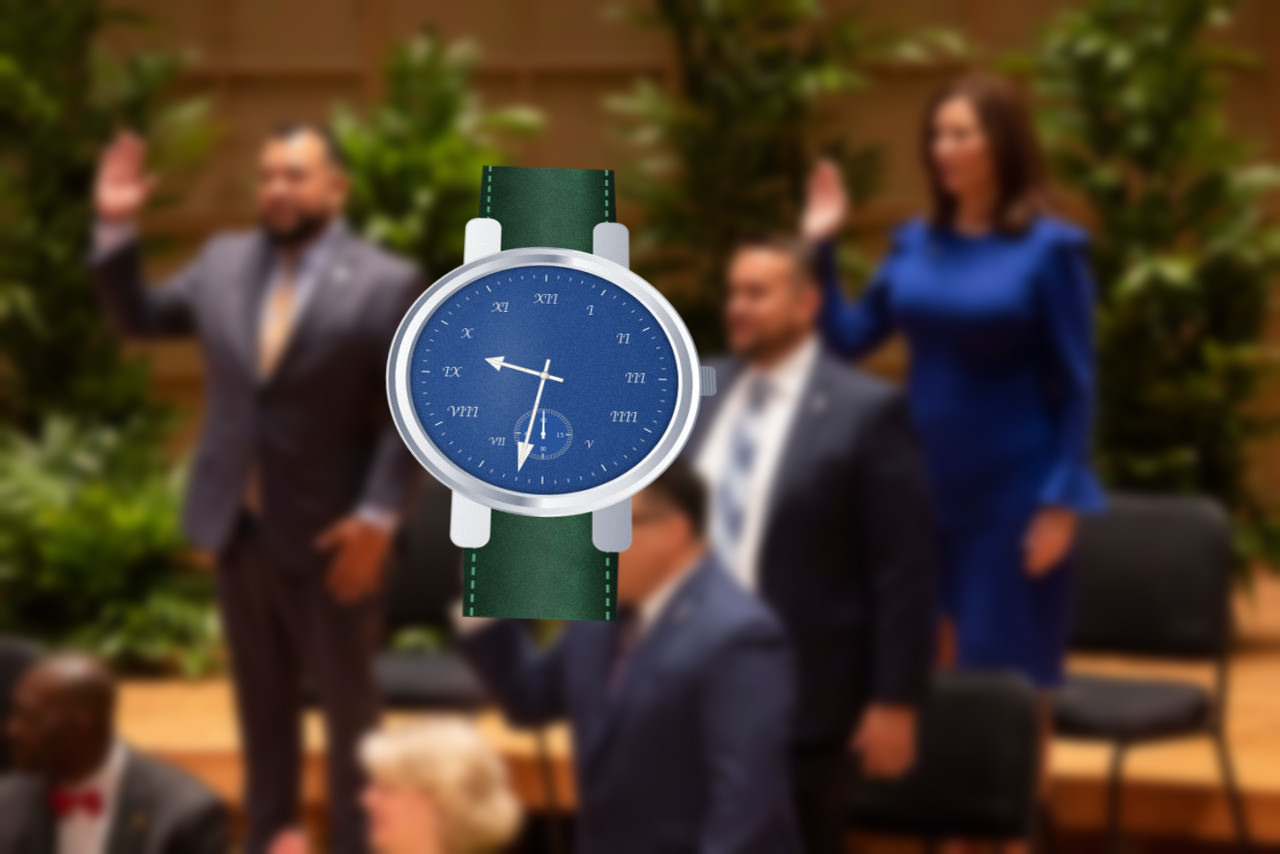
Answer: h=9 m=32
